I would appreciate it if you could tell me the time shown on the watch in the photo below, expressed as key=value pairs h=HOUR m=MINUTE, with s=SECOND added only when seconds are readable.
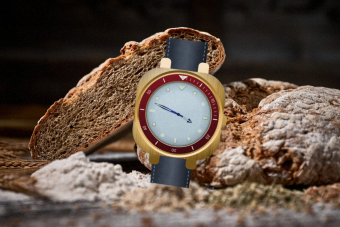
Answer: h=3 m=48
